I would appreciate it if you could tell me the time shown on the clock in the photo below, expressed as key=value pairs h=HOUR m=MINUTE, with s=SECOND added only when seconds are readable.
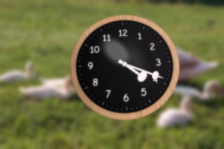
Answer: h=4 m=19
